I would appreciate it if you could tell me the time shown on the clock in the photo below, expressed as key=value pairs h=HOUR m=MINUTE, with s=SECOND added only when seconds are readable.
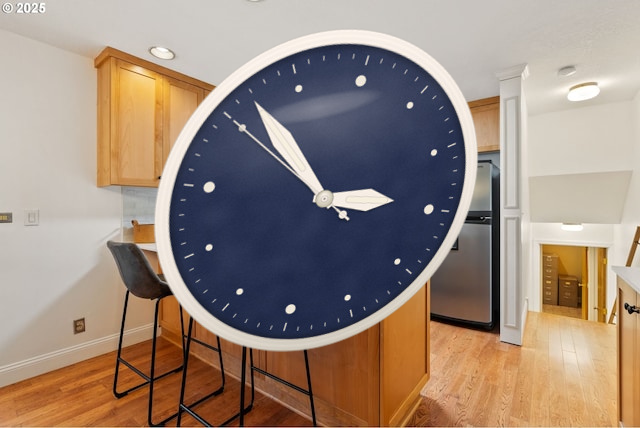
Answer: h=2 m=51 s=50
